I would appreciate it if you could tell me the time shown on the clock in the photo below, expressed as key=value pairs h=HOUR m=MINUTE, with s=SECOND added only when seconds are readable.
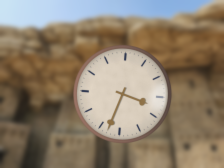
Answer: h=3 m=33
